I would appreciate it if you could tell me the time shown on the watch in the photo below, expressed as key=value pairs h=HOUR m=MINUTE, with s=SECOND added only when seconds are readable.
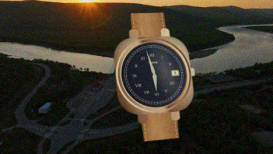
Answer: h=5 m=58
